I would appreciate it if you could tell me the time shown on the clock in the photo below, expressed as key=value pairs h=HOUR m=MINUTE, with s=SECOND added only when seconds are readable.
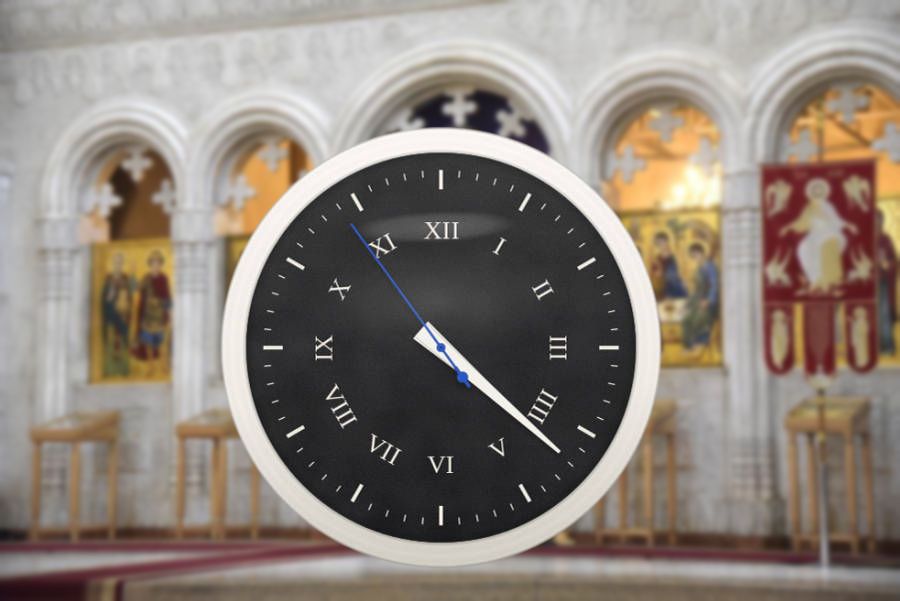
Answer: h=4 m=21 s=54
